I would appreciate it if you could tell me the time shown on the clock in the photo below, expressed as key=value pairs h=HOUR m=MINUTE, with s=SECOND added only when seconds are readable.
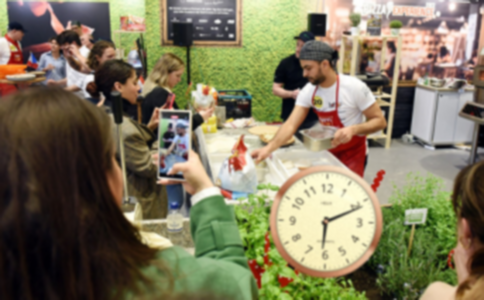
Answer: h=6 m=11
